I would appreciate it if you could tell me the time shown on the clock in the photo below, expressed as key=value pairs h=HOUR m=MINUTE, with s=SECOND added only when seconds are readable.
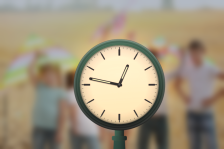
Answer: h=12 m=47
